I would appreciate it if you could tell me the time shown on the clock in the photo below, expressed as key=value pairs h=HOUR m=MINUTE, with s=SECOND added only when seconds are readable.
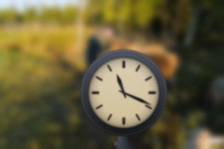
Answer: h=11 m=19
